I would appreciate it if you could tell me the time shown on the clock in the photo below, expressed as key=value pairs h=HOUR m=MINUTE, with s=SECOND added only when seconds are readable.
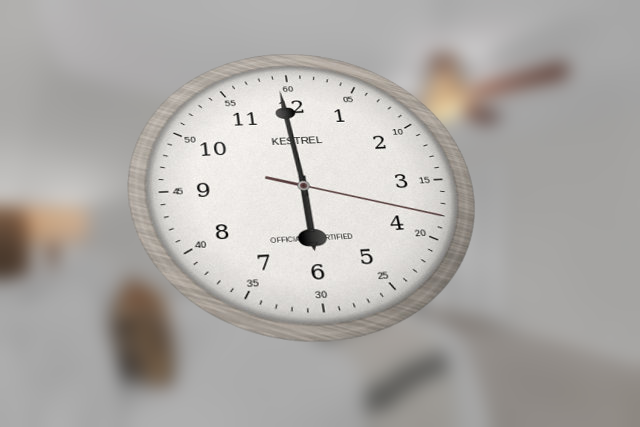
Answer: h=5 m=59 s=18
